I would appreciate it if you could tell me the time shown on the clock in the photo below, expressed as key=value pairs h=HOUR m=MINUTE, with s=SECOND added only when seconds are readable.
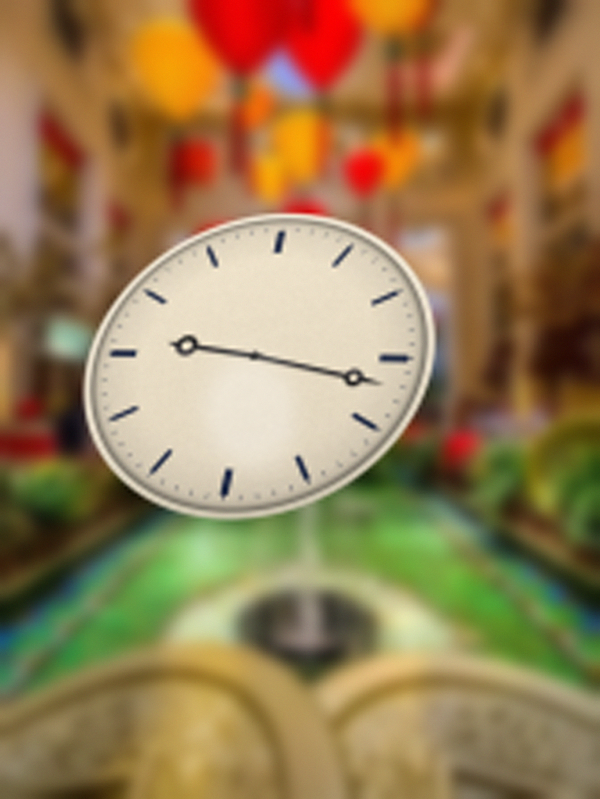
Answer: h=9 m=17
